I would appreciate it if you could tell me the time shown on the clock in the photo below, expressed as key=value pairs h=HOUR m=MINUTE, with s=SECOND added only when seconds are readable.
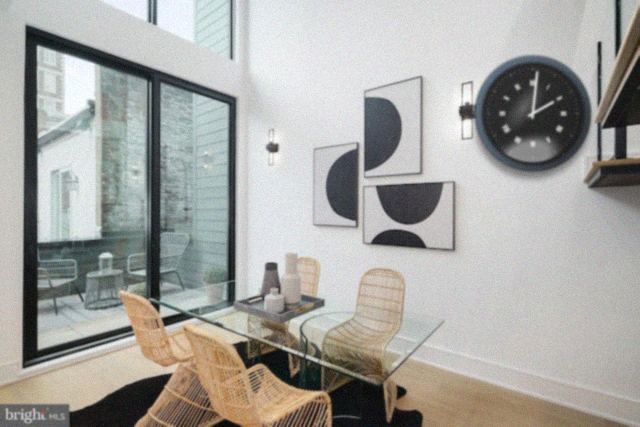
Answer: h=2 m=1
